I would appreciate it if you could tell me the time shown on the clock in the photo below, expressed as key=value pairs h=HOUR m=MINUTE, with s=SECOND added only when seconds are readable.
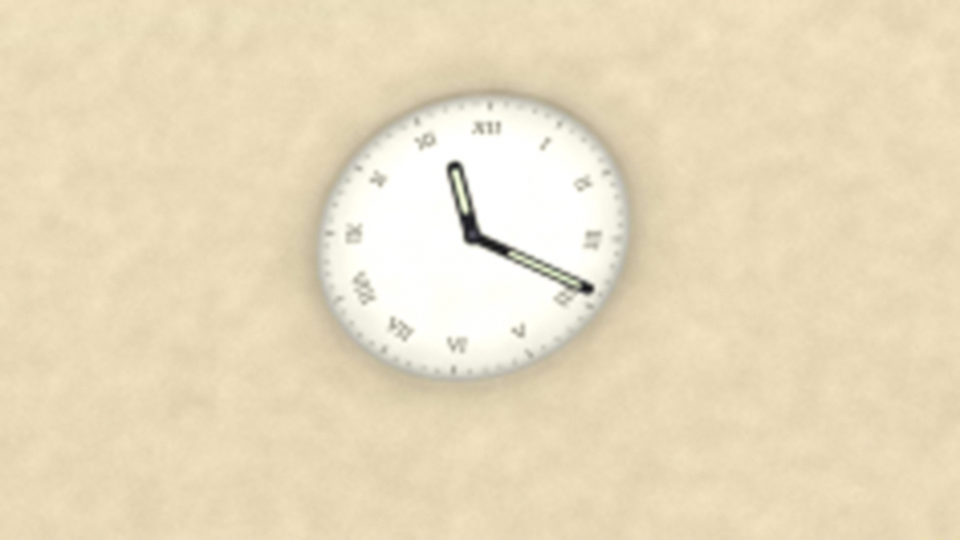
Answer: h=11 m=19
